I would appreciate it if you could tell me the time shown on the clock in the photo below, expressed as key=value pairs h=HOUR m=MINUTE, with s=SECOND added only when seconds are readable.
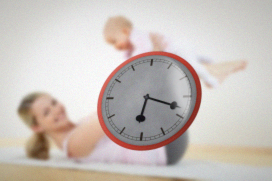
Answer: h=6 m=18
